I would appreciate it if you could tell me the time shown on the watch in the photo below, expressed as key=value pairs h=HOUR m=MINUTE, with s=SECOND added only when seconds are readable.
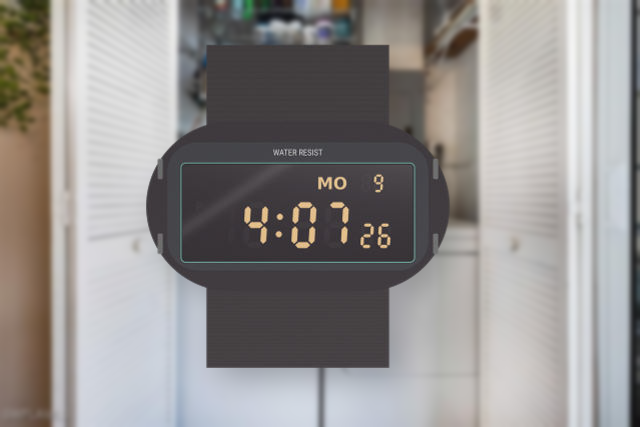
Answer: h=4 m=7 s=26
